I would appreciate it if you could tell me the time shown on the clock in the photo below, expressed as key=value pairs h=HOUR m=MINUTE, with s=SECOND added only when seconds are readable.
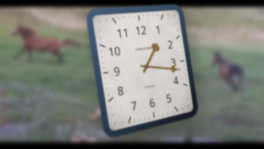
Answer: h=1 m=17
